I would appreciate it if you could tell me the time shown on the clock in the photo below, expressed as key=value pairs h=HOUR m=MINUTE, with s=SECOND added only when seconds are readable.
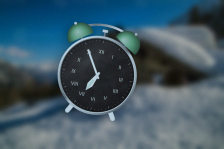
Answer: h=6 m=55
